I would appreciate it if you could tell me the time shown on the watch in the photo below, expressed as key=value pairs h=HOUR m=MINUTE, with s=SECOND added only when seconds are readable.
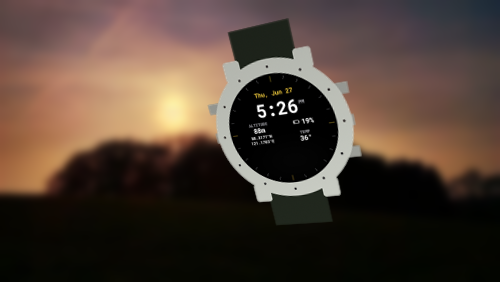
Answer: h=5 m=26
